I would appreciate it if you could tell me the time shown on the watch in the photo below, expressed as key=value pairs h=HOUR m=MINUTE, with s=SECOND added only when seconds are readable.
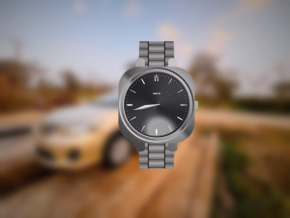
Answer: h=8 m=43
